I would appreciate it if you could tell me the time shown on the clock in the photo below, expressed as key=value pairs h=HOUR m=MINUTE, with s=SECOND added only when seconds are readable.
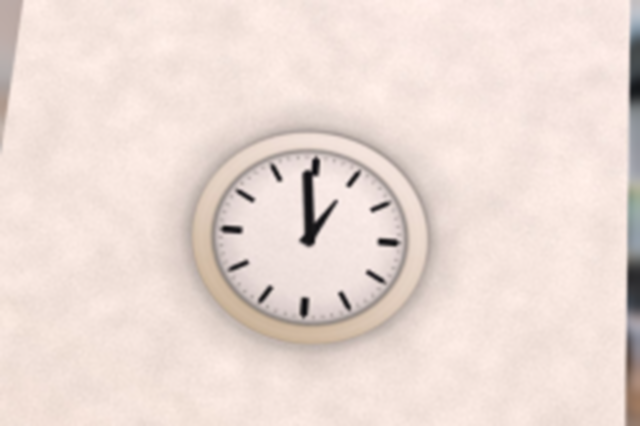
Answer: h=12 m=59
